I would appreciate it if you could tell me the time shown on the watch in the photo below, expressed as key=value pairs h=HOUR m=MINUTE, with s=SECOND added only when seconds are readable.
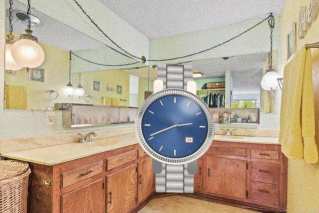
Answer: h=2 m=41
